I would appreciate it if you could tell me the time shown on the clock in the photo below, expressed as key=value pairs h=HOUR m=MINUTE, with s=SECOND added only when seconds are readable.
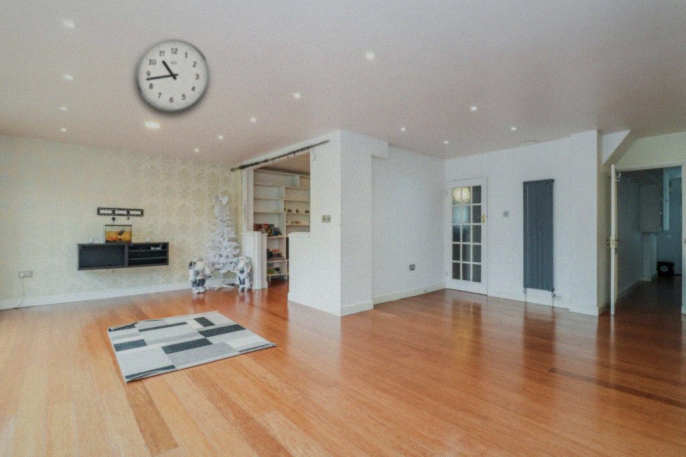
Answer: h=10 m=43
